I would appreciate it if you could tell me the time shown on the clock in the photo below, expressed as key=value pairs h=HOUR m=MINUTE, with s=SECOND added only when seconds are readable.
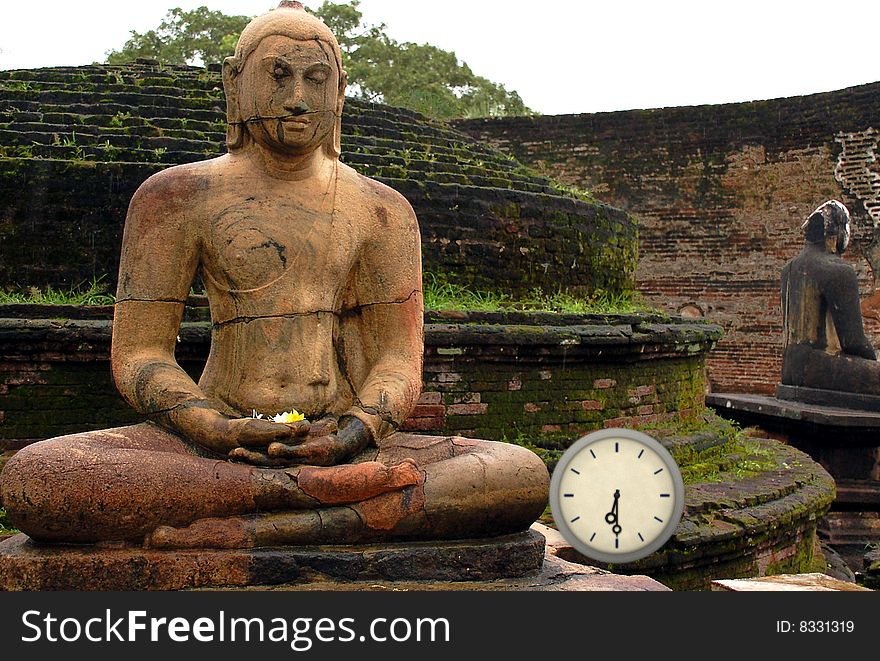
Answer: h=6 m=30
